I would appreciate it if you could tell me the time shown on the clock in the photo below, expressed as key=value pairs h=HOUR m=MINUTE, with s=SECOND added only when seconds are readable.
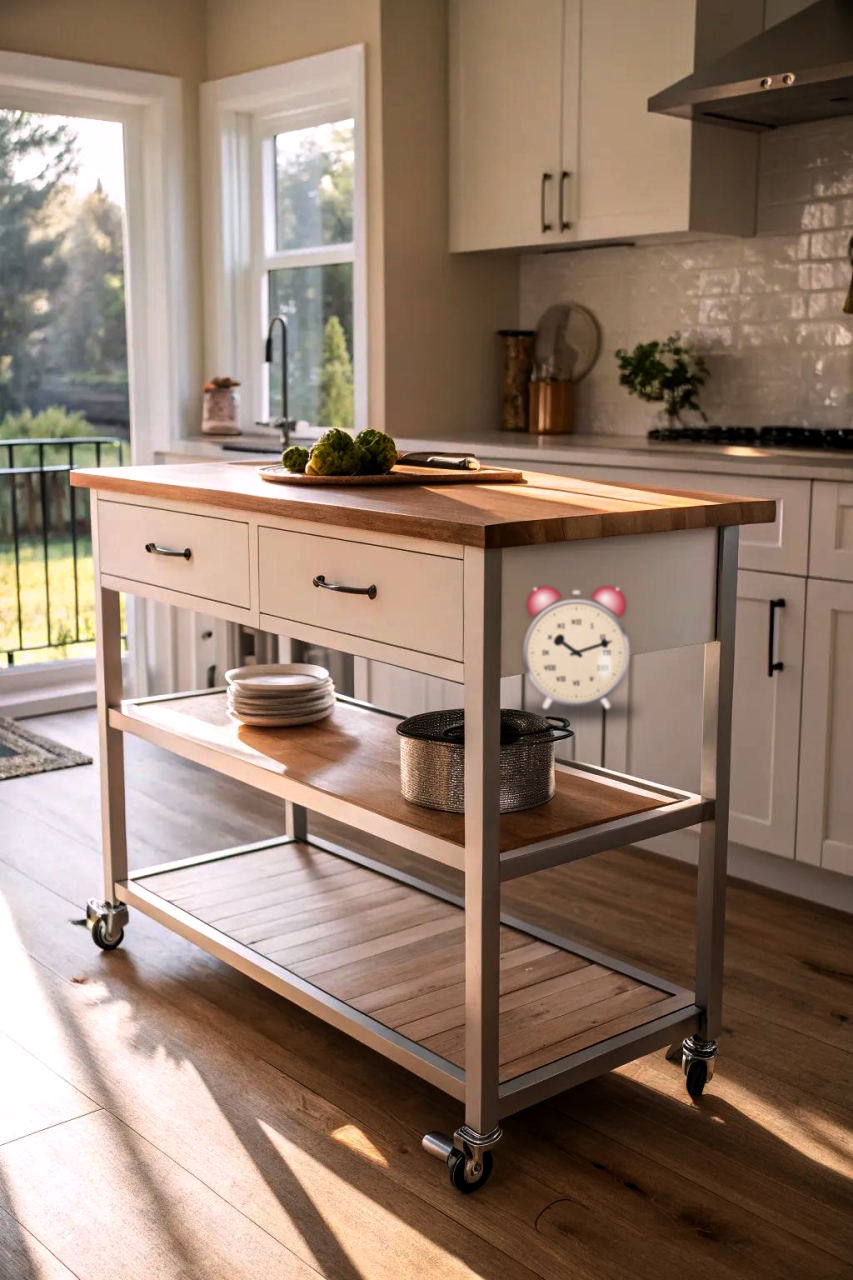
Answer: h=10 m=12
